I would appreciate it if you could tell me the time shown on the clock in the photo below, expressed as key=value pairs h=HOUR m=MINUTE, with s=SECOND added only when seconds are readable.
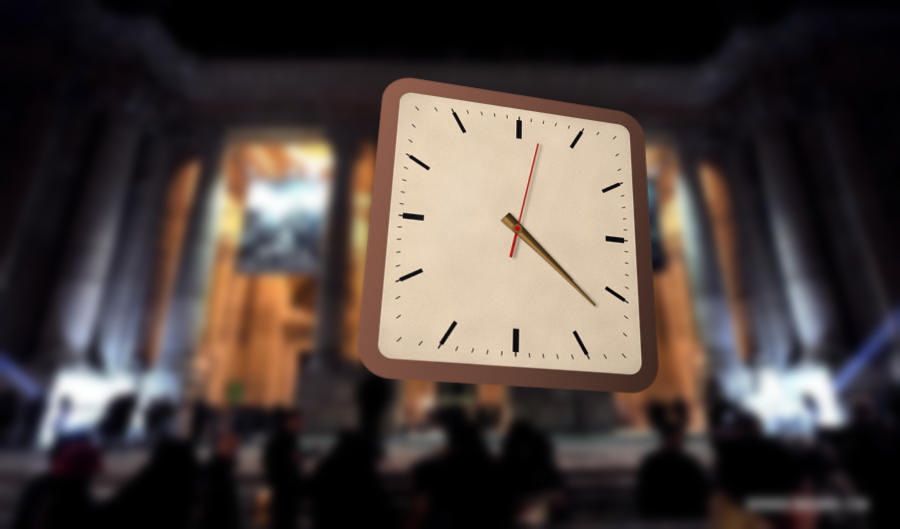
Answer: h=4 m=22 s=2
